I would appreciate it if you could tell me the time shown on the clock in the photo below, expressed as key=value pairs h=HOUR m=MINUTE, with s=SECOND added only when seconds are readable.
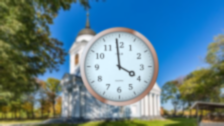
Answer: h=3 m=59
